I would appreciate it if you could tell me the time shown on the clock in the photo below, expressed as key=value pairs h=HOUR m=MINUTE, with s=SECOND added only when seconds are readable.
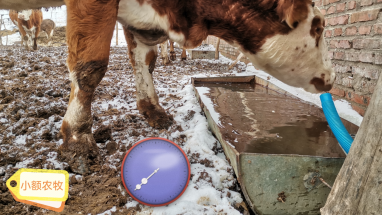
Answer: h=7 m=38
